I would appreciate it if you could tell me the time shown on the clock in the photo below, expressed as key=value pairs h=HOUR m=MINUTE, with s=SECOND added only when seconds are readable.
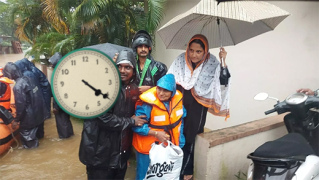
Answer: h=4 m=21
